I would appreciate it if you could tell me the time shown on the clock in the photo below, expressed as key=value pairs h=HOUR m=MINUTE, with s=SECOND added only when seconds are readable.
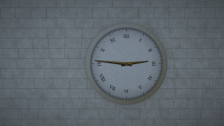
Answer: h=2 m=46
